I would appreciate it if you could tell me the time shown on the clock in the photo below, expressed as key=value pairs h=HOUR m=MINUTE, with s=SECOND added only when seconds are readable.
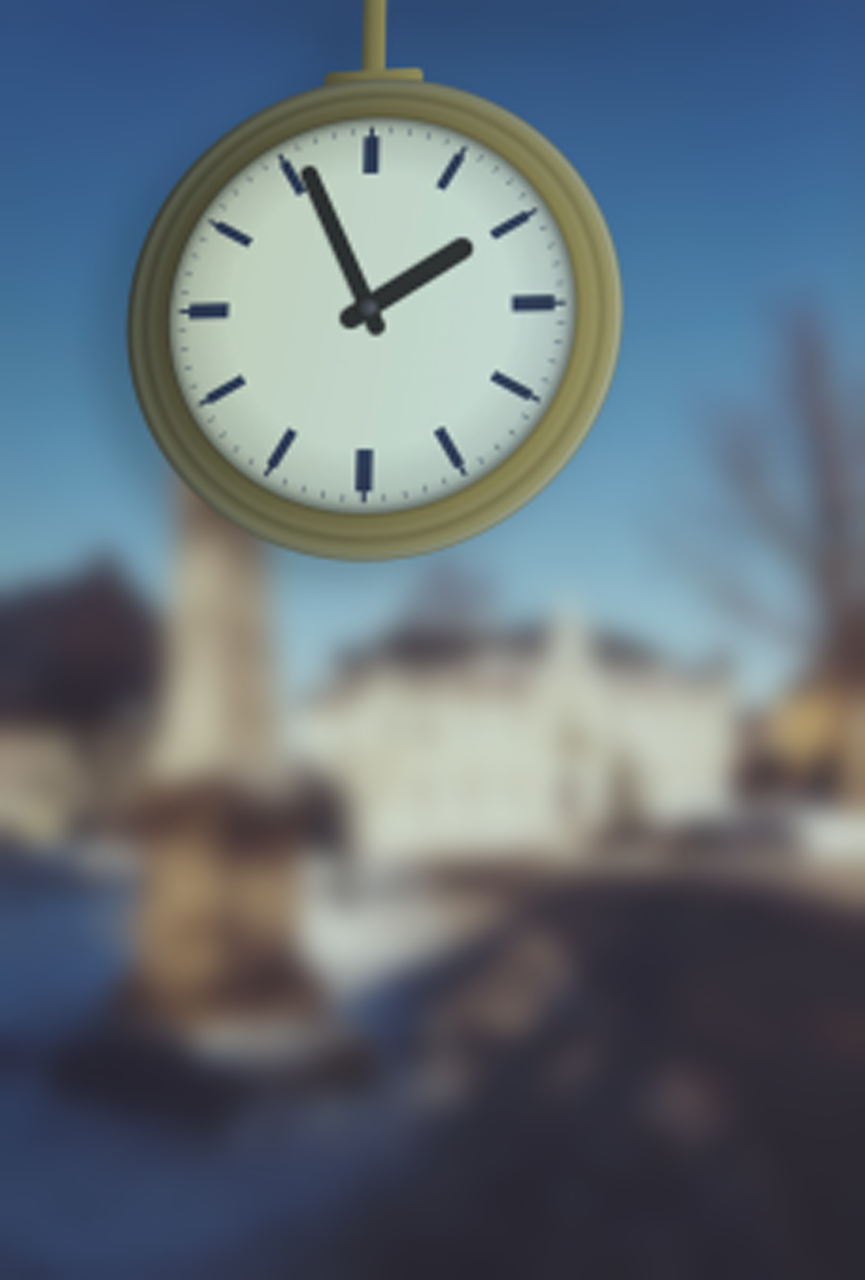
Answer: h=1 m=56
